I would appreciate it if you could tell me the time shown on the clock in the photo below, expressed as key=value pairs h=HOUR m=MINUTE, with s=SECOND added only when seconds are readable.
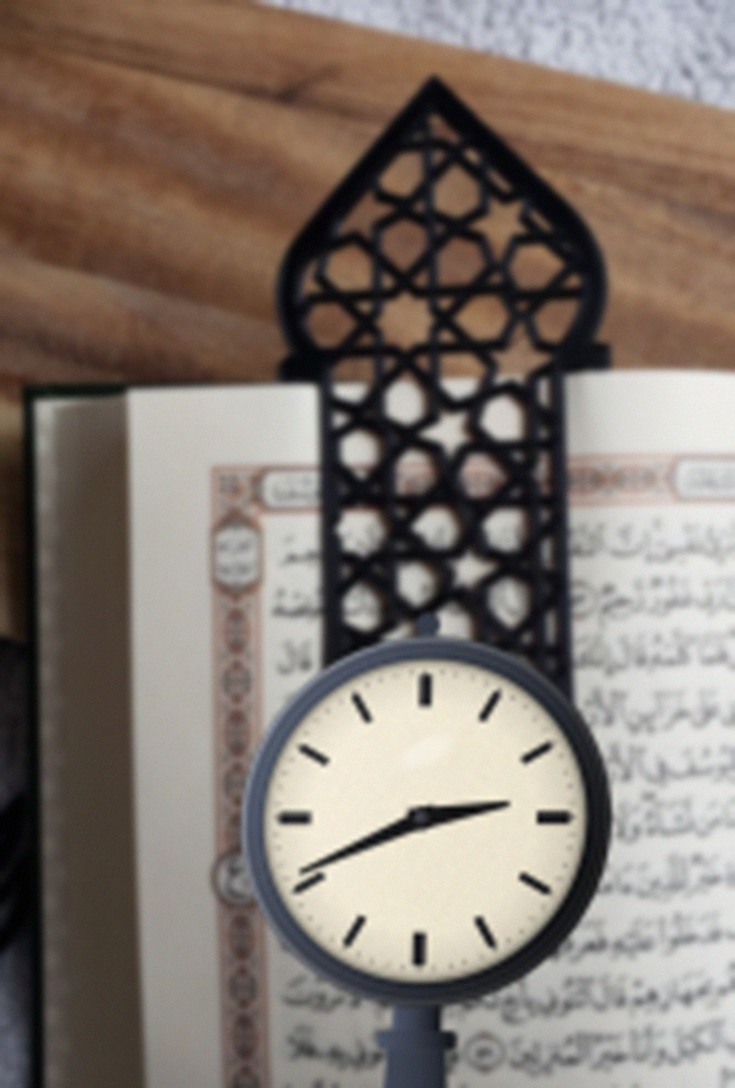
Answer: h=2 m=41
